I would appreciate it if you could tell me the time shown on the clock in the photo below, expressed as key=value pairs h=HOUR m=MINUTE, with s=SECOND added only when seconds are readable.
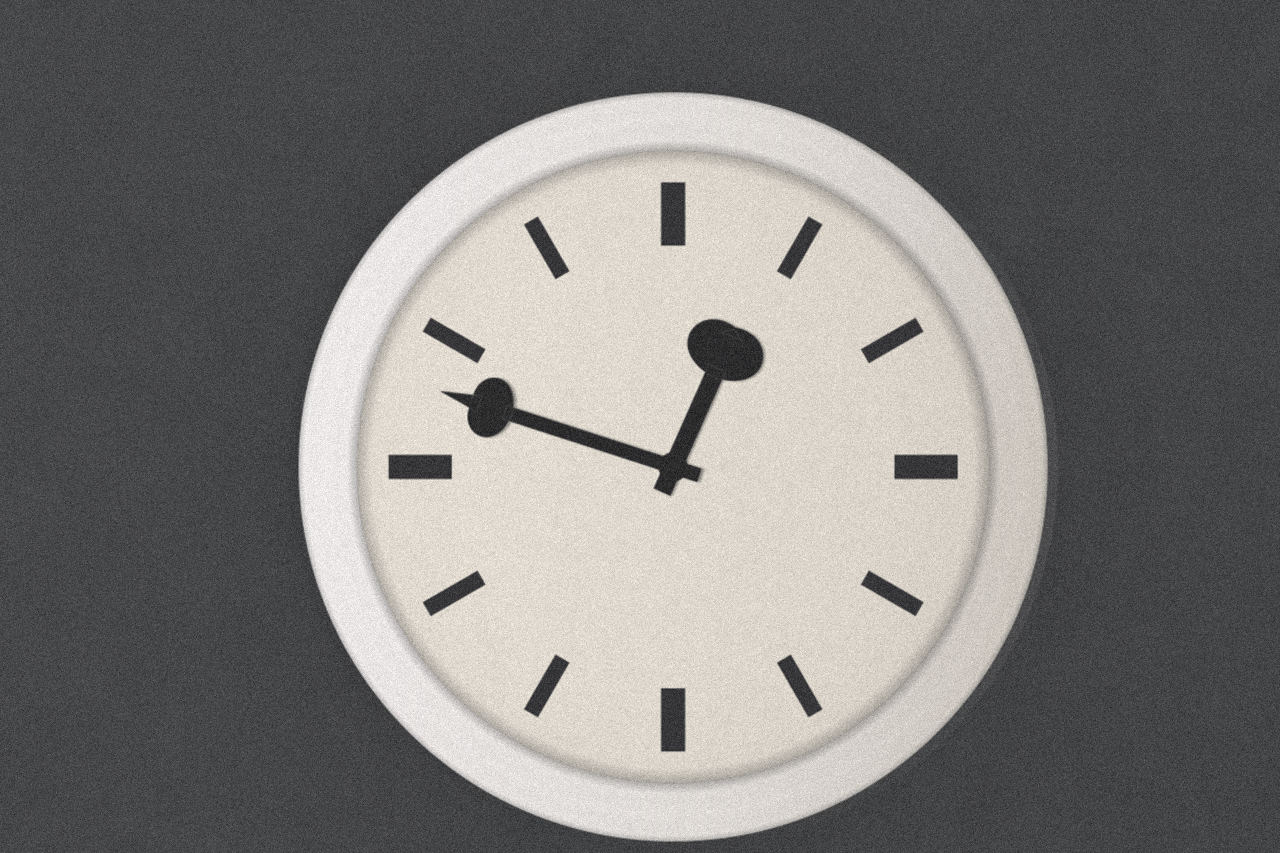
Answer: h=12 m=48
